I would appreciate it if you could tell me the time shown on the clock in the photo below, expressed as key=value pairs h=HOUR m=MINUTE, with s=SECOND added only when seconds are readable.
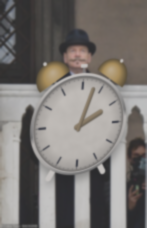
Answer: h=2 m=3
